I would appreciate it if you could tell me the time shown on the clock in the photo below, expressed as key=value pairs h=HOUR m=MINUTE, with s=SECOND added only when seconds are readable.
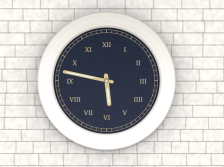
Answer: h=5 m=47
